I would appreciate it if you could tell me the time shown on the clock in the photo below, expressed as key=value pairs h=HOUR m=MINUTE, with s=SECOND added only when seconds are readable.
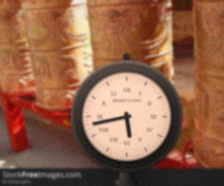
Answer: h=5 m=43
